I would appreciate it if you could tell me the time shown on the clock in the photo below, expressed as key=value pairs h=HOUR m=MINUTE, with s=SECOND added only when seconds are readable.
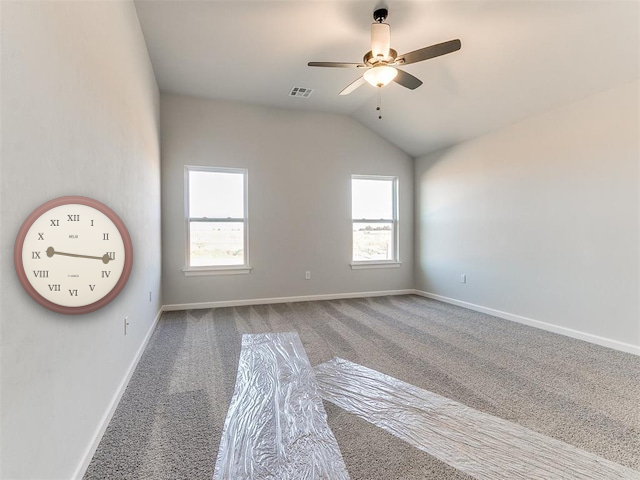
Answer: h=9 m=16
